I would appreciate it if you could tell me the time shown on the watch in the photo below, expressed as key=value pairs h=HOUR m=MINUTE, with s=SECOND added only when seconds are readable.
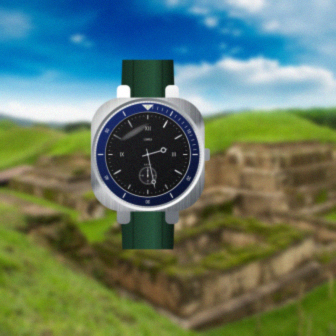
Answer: h=2 m=28
